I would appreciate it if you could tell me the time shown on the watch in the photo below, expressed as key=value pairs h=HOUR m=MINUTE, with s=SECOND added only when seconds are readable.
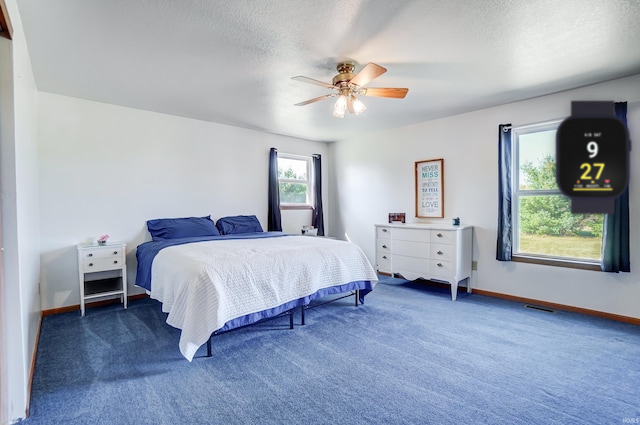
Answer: h=9 m=27
